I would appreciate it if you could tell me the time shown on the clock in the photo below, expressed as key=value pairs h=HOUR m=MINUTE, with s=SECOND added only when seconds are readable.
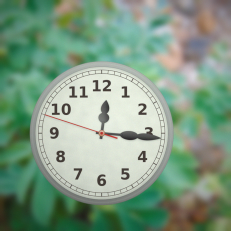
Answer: h=12 m=15 s=48
